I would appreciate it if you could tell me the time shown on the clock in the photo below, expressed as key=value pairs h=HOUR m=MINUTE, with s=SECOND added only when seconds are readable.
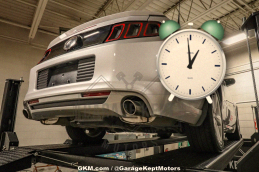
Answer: h=12 m=59
